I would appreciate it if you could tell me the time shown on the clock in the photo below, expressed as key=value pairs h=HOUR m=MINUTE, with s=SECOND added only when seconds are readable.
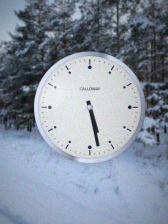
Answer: h=5 m=28
